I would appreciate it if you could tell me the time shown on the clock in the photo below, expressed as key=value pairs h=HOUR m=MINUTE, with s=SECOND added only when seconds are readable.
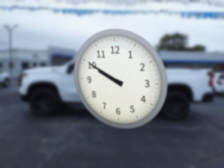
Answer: h=9 m=50
